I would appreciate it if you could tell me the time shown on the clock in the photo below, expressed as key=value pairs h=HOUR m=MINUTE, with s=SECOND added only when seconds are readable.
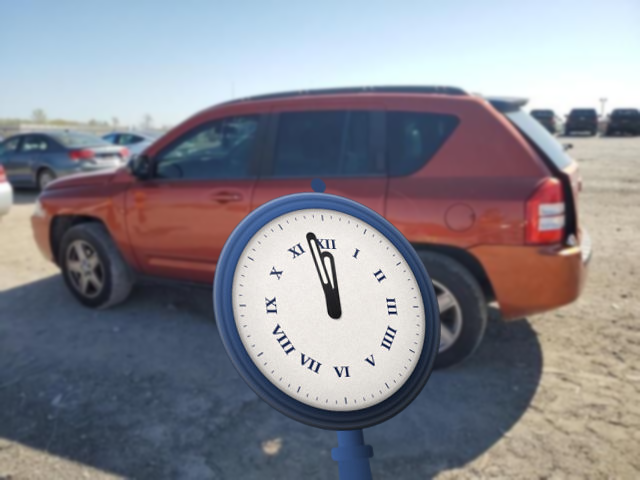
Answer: h=11 m=58
